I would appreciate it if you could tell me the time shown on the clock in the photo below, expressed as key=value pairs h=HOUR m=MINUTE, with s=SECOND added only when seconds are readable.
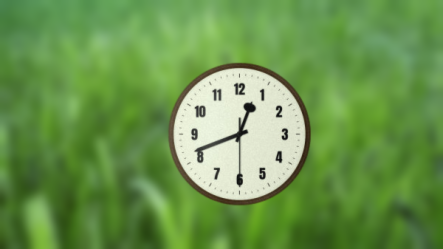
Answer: h=12 m=41 s=30
